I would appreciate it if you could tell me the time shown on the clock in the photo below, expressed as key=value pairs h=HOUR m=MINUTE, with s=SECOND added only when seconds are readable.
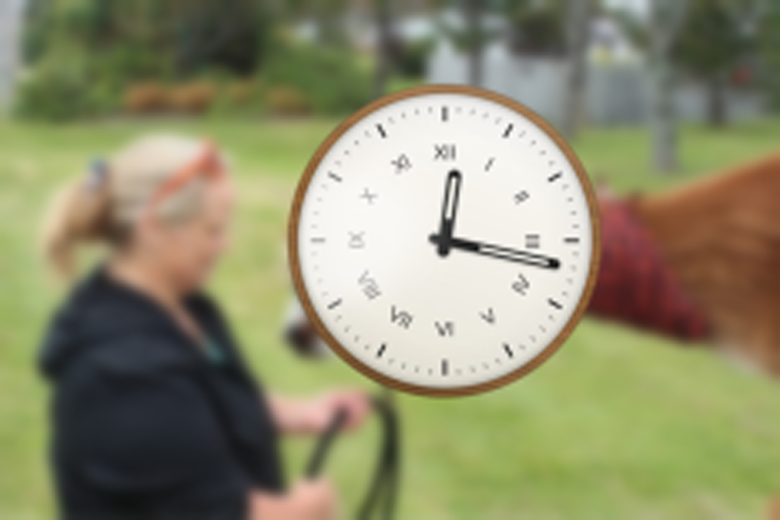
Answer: h=12 m=17
